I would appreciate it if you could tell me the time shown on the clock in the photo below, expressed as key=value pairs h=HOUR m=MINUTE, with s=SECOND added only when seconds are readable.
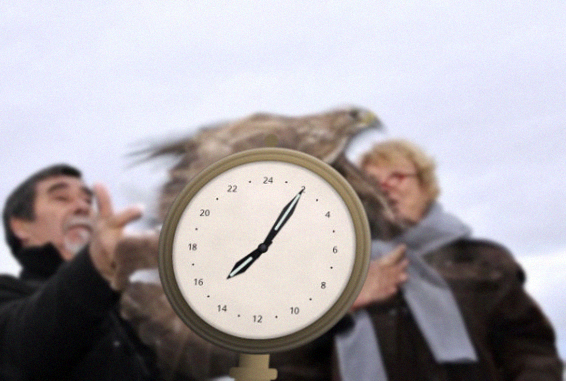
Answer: h=15 m=5
